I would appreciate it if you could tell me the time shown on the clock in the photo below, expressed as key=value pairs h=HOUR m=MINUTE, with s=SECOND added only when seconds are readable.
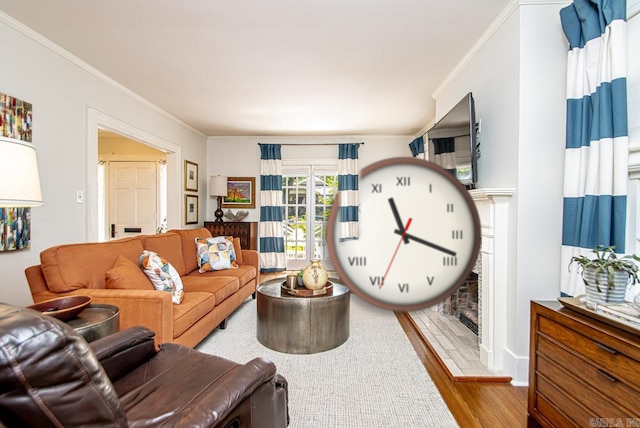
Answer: h=11 m=18 s=34
